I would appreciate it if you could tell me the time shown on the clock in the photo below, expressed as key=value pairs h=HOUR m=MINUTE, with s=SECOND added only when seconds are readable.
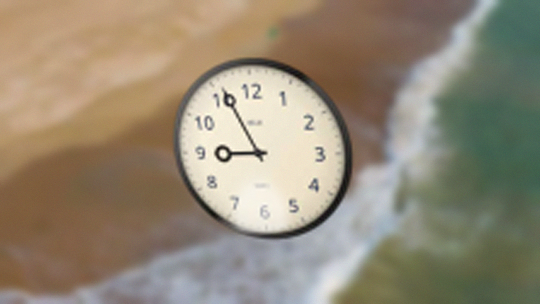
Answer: h=8 m=56
